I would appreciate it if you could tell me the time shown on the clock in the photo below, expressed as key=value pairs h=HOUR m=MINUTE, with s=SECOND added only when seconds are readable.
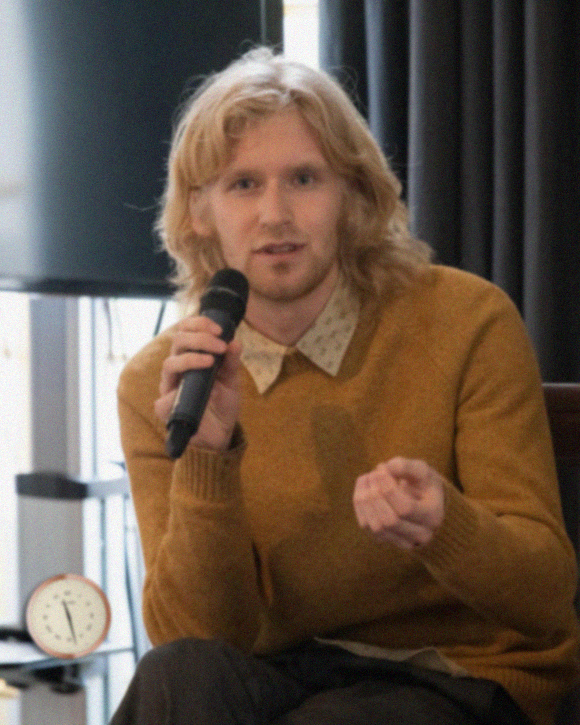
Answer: h=11 m=28
